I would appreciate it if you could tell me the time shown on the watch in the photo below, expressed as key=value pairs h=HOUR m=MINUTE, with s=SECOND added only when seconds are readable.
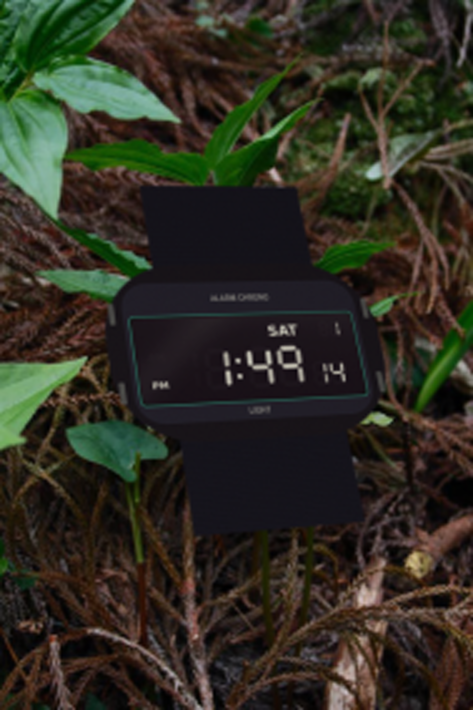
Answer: h=1 m=49 s=14
